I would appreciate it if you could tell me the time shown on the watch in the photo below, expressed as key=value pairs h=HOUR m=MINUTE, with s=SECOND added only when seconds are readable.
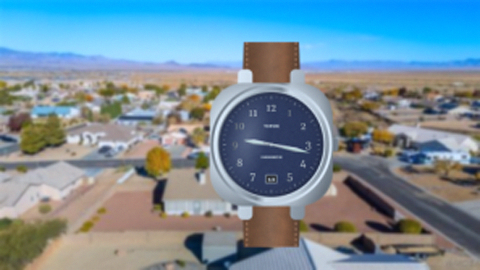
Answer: h=9 m=17
